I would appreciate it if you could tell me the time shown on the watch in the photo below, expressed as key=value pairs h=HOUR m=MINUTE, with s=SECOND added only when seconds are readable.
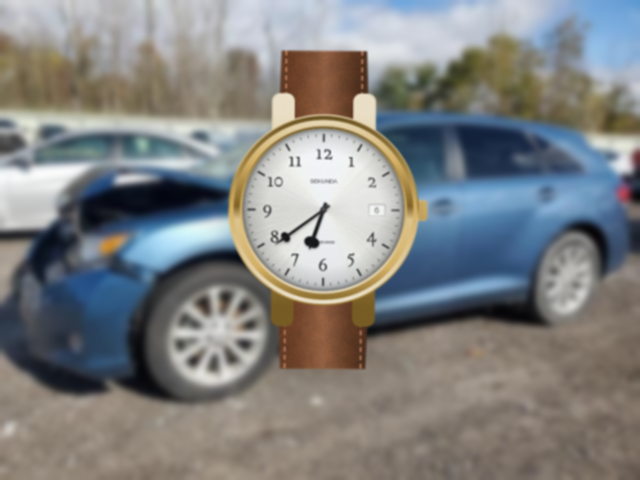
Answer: h=6 m=39
